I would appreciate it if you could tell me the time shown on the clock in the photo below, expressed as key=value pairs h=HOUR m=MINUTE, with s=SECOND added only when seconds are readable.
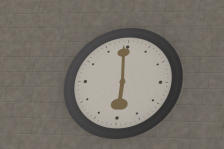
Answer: h=5 m=59
